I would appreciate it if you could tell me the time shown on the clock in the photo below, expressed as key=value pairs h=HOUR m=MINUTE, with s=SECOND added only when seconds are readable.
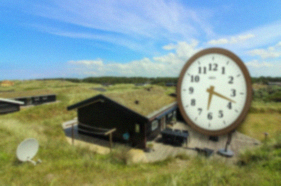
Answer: h=6 m=18
